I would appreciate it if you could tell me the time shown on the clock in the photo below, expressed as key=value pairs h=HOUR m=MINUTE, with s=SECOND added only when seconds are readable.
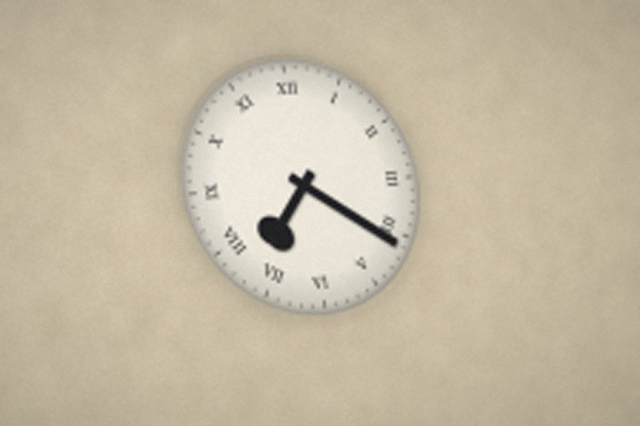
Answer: h=7 m=21
